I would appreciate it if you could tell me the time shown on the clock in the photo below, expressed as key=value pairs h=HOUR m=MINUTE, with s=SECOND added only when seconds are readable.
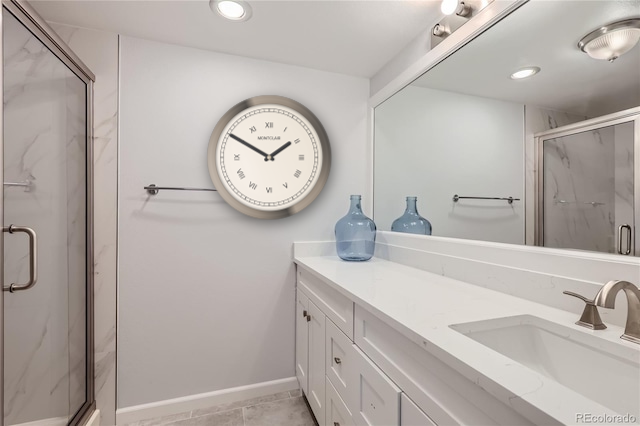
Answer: h=1 m=50
